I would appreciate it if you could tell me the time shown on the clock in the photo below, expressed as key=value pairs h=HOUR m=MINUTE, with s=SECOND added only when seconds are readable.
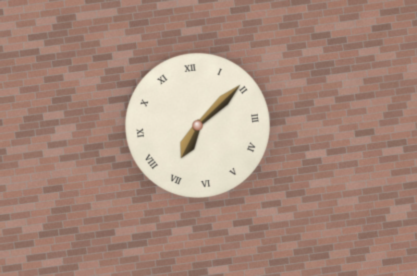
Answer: h=7 m=9
